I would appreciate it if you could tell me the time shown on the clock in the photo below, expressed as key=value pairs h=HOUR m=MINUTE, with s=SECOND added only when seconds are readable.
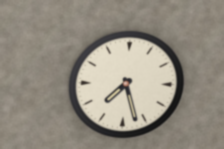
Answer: h=7 m=27
